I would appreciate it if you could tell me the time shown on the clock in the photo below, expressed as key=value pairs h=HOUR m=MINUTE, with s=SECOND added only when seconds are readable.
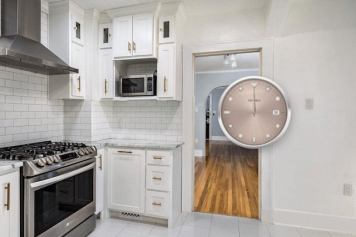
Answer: h=12 m=0
